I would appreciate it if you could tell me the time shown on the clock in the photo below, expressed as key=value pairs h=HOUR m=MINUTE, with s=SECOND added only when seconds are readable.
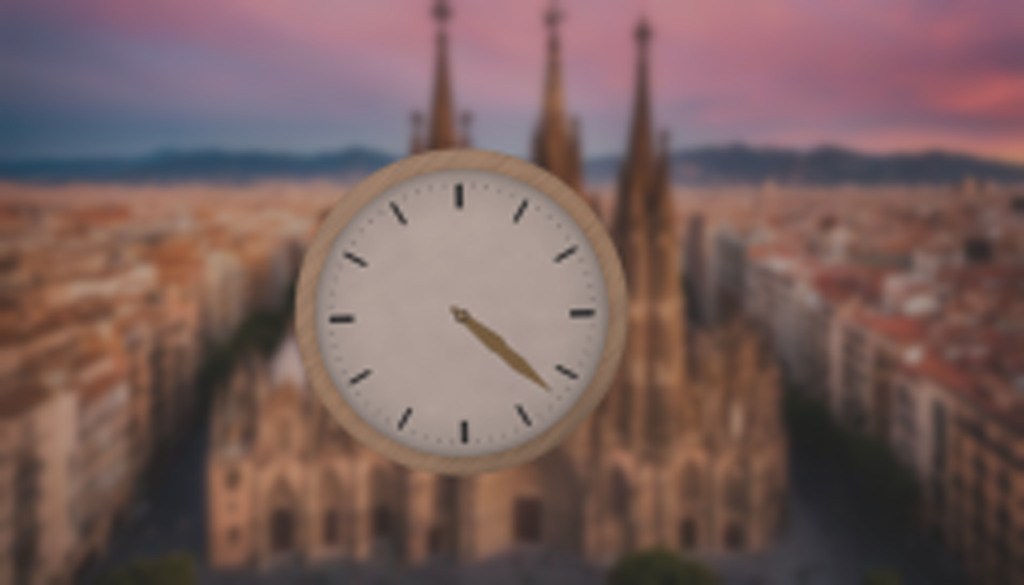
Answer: h=4 m=22
